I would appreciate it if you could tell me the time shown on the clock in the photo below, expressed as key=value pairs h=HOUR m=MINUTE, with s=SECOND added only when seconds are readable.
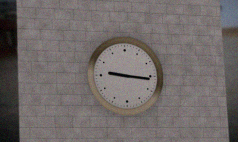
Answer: h=9 m=16
